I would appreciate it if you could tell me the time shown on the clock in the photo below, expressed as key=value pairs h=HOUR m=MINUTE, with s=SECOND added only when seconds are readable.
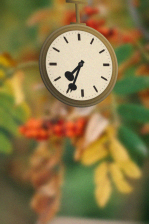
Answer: h=7 m=34
